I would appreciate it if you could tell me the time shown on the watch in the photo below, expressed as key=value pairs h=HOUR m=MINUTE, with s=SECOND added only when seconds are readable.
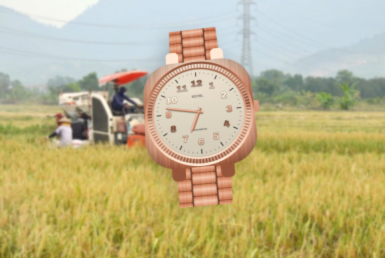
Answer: h=6 m=47
